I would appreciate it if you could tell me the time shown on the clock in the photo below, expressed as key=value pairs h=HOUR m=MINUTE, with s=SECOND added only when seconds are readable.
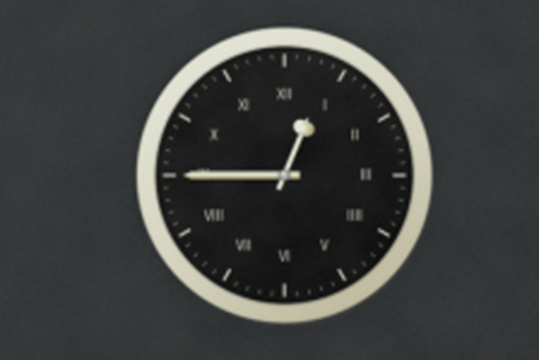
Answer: h=12 m=45
